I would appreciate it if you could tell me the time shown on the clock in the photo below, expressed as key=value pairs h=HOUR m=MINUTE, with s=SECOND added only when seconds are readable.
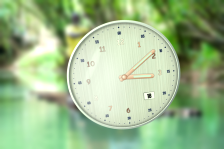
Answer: h=3 m=9
